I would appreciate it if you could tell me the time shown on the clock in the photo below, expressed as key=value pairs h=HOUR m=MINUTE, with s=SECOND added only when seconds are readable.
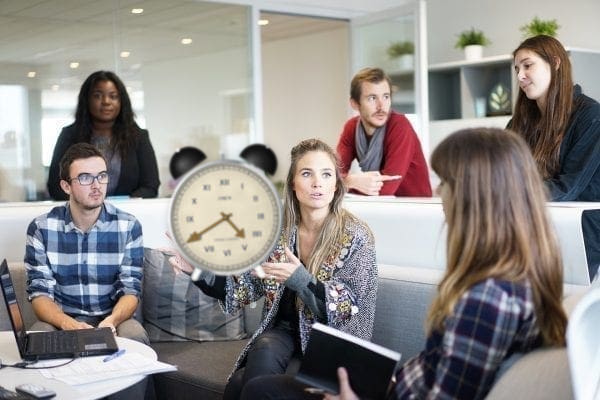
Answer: h=4 m=40
